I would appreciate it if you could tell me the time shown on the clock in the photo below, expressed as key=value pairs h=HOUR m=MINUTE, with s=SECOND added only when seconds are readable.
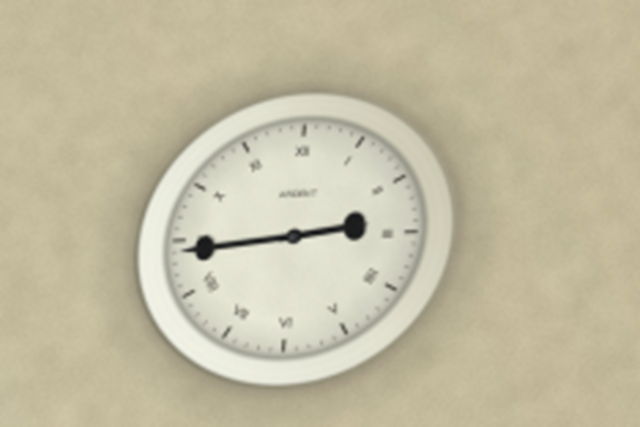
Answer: h=2 m=44
